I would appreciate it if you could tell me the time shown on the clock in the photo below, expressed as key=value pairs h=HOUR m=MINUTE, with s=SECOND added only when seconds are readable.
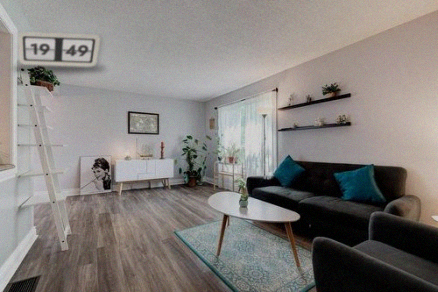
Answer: h=19 m=49
